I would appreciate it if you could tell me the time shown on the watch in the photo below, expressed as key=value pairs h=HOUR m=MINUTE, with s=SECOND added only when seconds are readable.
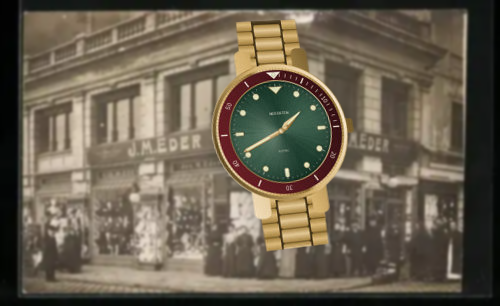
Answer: h=1 m=41
